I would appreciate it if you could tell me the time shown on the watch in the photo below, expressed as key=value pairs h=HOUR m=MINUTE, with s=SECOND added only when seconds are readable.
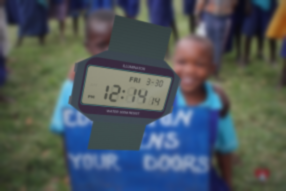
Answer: h=12 m=14 s=14
